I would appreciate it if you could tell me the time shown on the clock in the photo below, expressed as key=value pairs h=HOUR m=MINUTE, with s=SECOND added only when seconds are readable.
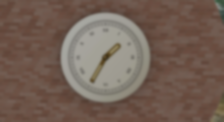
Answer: h=1 m=35
